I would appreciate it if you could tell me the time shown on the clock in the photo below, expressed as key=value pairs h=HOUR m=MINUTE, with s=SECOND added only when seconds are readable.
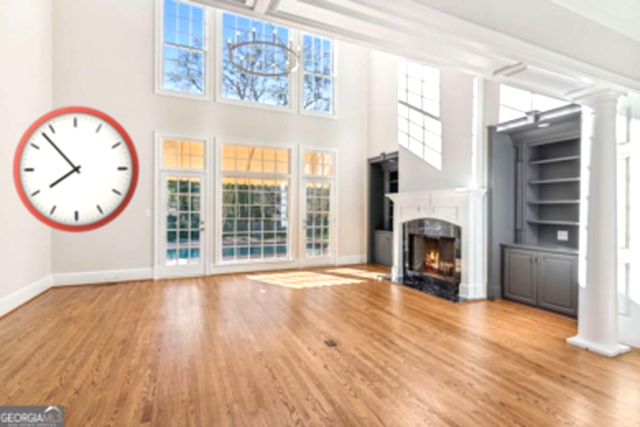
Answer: h=7 m=53
